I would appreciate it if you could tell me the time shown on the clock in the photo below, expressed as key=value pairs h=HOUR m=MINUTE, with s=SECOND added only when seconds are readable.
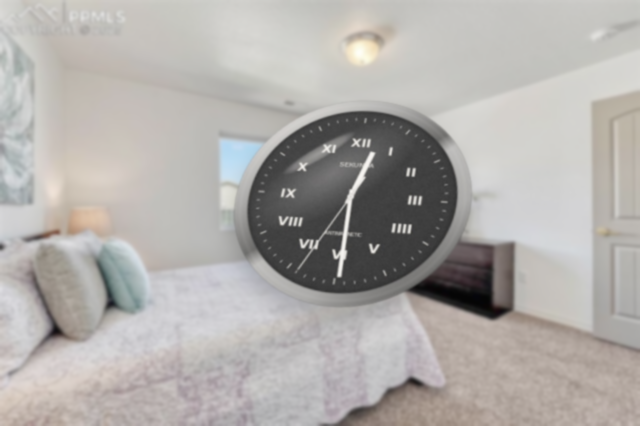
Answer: h=12 m=29 s=34
